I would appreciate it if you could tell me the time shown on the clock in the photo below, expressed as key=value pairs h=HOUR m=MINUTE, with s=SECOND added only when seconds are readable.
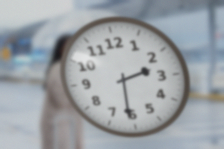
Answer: h=2 m=31
